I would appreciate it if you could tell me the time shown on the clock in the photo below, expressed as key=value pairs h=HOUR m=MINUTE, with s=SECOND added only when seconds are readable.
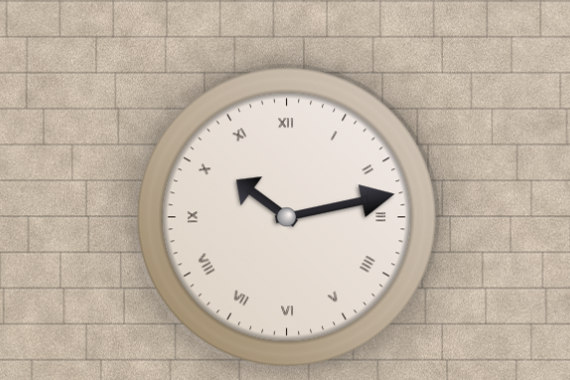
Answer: h=10 m=13
